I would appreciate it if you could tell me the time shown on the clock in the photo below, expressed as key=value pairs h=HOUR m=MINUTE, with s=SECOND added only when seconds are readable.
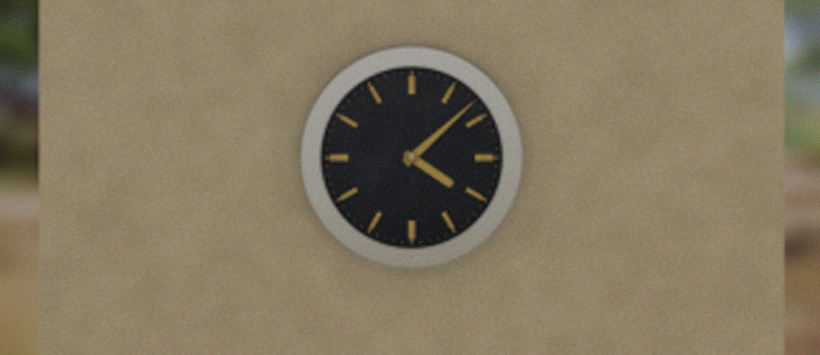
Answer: h=4 m=8
